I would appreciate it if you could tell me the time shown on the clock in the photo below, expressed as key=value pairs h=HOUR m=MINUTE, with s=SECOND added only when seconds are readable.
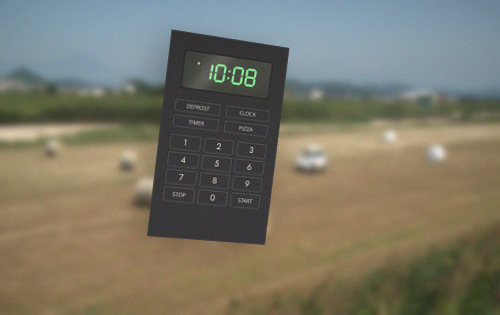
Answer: h=10 m=8
